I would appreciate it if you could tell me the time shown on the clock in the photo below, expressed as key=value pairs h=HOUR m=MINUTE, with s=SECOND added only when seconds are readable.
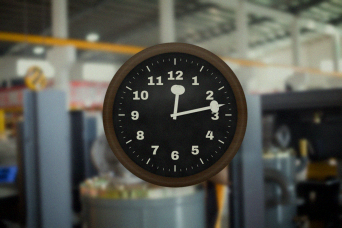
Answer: h=12 m=13
